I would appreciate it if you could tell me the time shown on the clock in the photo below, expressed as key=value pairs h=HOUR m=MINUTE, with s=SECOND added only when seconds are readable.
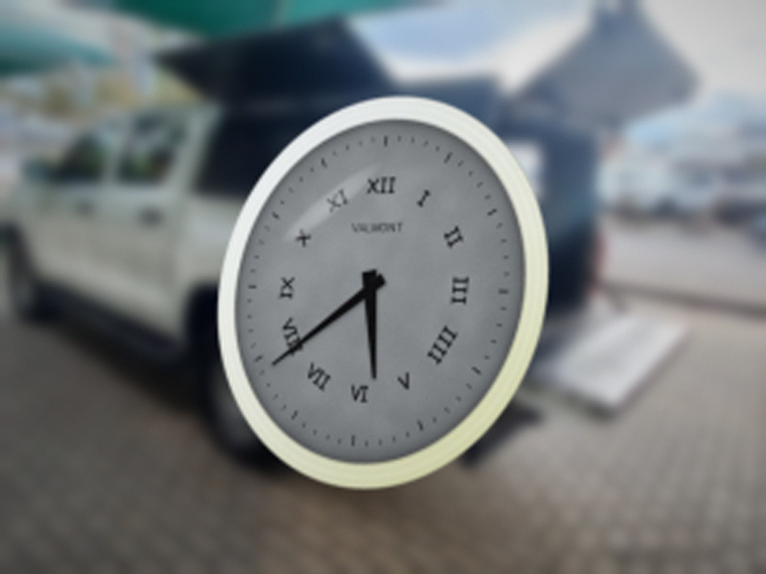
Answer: h=5 m=39
